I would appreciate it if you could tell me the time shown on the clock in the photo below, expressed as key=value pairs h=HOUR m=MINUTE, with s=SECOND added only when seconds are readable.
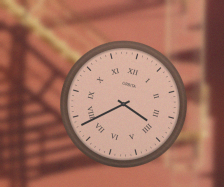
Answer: h=3 m=38
